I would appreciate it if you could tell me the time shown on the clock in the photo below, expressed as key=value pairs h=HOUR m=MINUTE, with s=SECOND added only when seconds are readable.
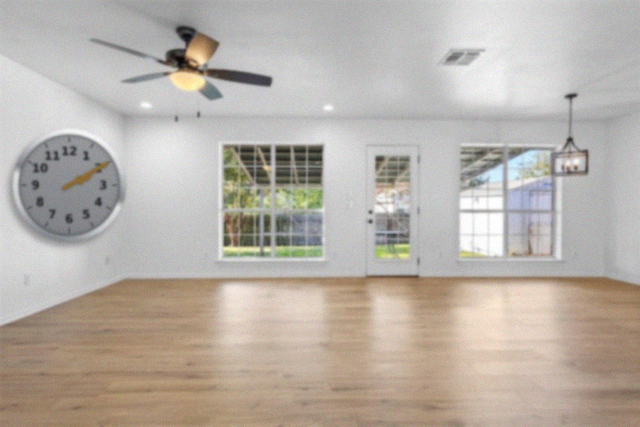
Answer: h=2 m=10
